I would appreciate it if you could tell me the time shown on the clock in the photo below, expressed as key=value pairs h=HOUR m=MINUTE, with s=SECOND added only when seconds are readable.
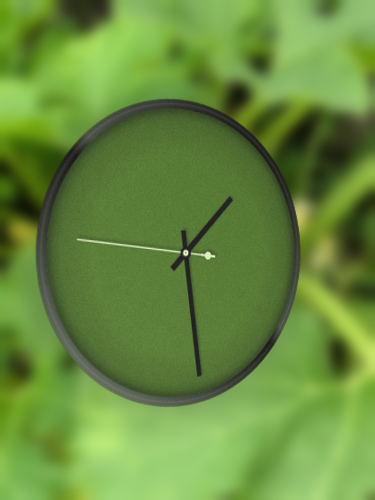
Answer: h=1 m=28 s=46
